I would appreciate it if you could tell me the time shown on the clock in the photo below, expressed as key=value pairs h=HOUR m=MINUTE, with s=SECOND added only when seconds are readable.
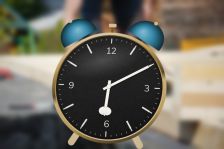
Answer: h=6 m=10
